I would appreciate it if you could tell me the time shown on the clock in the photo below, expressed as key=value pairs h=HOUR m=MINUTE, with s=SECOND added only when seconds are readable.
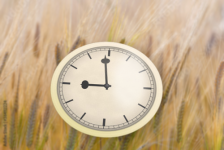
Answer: h=8 m=59
